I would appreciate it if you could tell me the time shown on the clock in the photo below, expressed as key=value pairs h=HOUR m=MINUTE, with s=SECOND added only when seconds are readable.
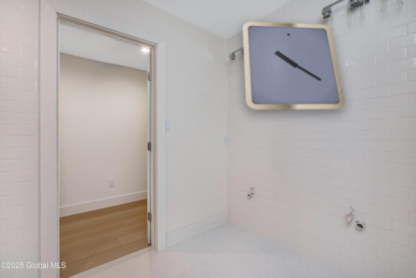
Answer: h=10 m=21
